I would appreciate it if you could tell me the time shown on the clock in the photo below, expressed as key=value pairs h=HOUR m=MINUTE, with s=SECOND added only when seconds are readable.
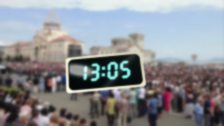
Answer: h=13 m=5
